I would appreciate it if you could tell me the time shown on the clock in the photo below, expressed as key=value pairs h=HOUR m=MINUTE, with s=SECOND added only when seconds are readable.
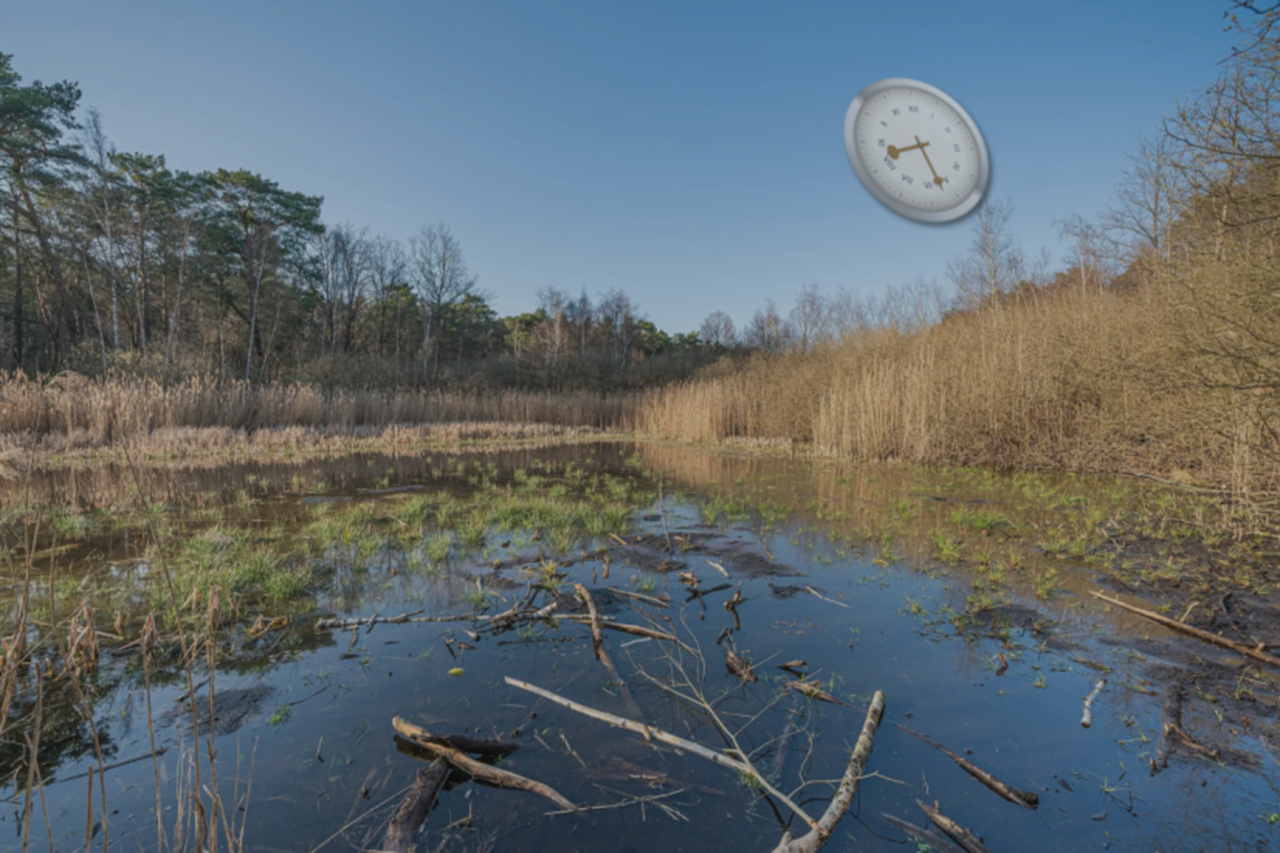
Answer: h=8 m=27
